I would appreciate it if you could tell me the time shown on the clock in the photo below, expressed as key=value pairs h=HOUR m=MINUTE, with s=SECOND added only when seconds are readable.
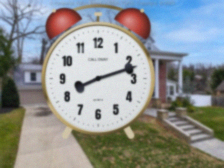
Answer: h=8 m=12
